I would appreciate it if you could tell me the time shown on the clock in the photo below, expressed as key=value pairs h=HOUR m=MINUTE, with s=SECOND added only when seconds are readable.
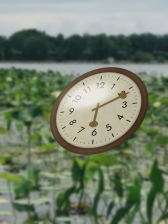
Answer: h=6 m=11
